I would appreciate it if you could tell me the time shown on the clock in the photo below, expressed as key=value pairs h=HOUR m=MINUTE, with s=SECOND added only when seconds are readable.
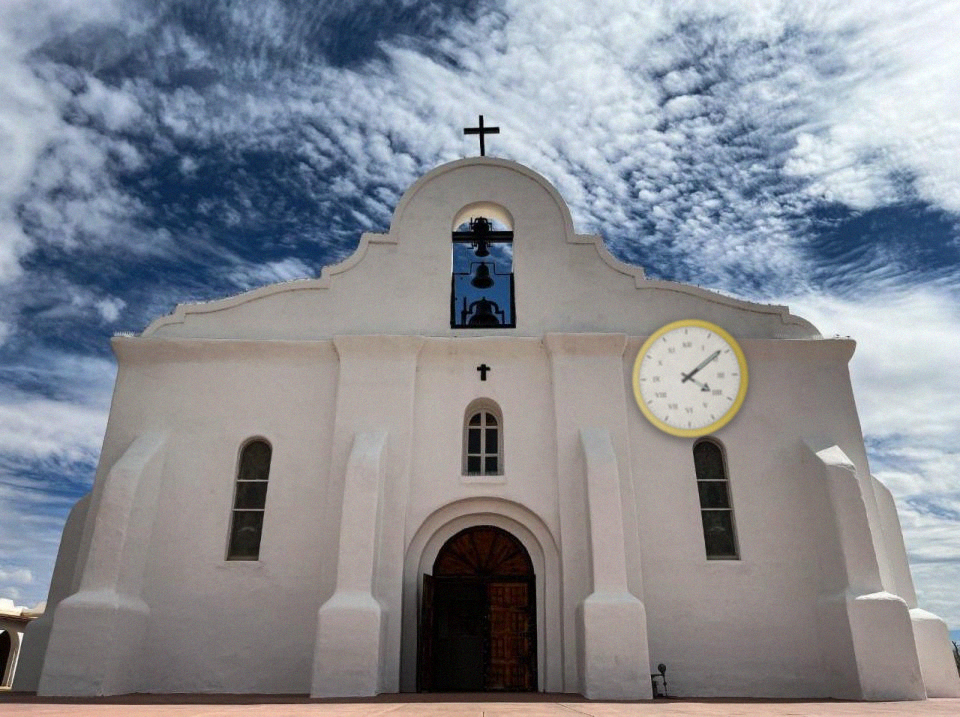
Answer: h=4 m=9
